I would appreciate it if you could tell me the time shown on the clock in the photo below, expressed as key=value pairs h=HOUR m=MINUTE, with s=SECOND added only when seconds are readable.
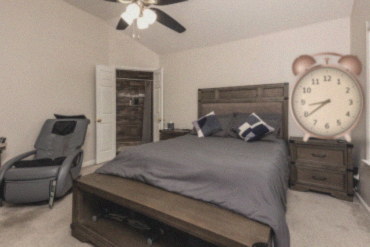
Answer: h=8 m=39
